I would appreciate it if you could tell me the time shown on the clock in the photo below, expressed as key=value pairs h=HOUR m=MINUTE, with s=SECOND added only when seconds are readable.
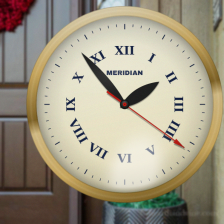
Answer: h=1 m=53 s=21
